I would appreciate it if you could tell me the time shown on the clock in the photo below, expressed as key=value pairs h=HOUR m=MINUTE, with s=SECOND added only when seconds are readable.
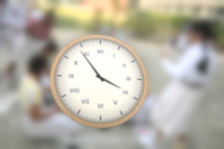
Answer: h=3 m=54
